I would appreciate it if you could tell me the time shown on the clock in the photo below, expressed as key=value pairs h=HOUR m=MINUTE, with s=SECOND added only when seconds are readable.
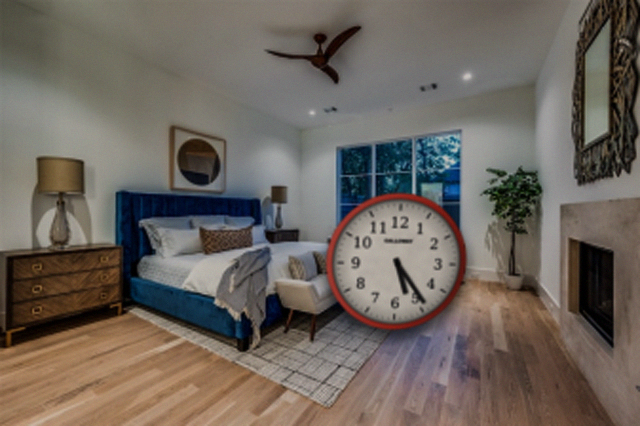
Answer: h=5 m=24
